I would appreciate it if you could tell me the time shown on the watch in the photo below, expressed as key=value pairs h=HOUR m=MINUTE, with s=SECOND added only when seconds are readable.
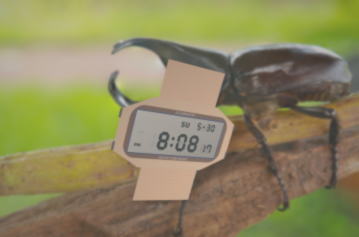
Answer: h=8 m=8 s=17
